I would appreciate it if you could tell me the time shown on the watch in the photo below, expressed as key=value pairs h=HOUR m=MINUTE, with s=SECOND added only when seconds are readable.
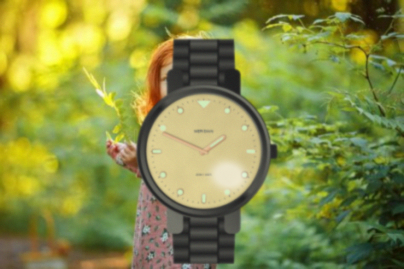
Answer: h=1 m=49
